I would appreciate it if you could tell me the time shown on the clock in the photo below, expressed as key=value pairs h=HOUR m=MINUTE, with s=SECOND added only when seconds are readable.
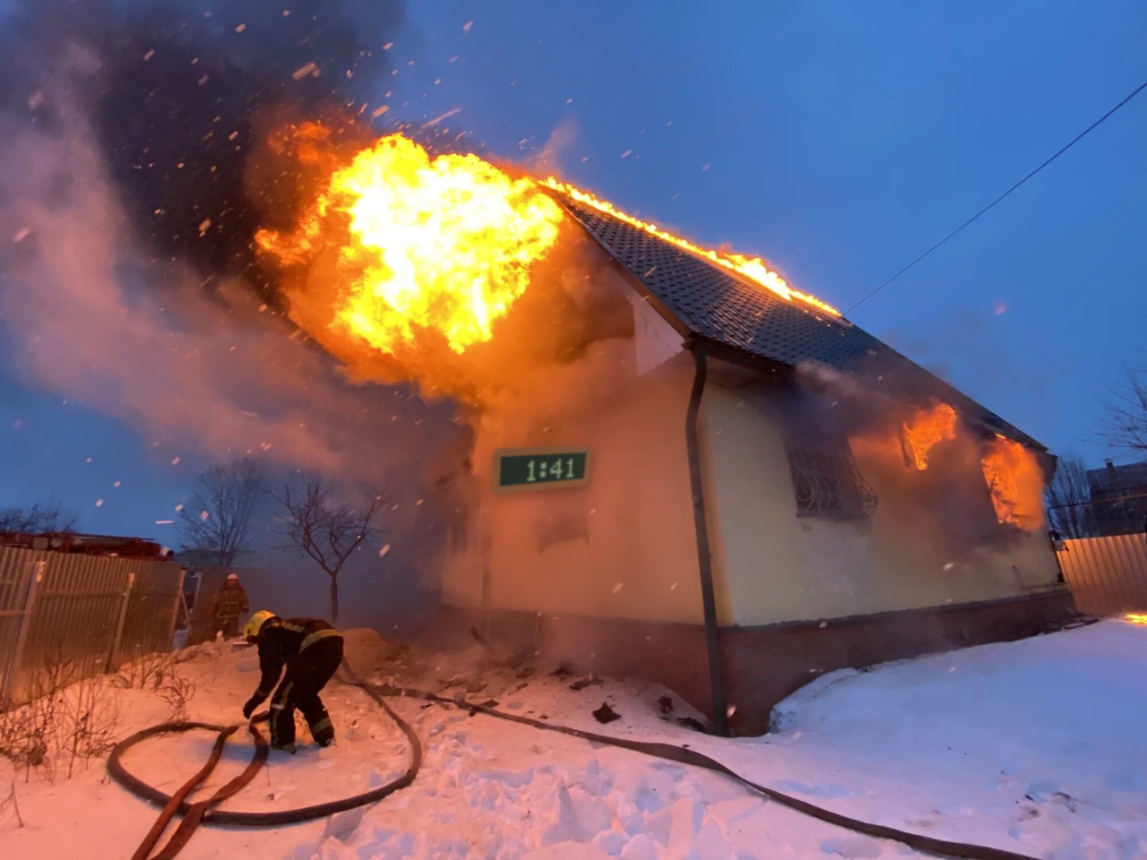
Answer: h=1 m=41
